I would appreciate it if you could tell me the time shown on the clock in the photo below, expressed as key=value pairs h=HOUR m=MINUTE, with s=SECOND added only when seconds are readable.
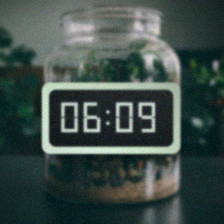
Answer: h=6 m=9
